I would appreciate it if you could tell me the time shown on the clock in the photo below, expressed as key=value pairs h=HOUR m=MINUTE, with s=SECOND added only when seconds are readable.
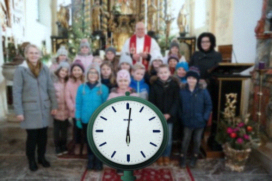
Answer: h=6 m=1
